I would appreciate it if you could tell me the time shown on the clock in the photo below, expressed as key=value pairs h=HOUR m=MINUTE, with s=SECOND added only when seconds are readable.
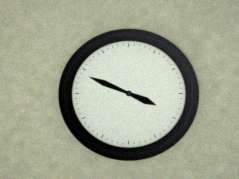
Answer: h=3 m=49
